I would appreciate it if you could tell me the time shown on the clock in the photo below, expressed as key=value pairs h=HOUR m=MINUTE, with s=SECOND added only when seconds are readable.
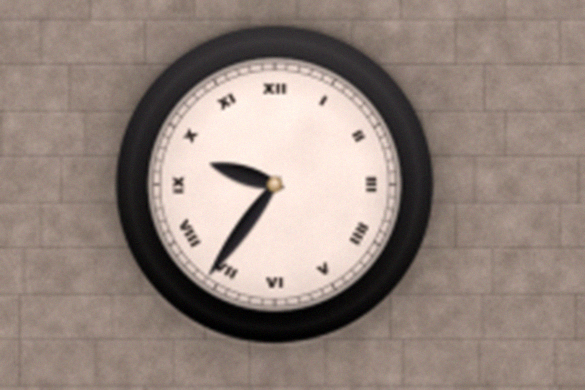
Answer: h=9 m=36
